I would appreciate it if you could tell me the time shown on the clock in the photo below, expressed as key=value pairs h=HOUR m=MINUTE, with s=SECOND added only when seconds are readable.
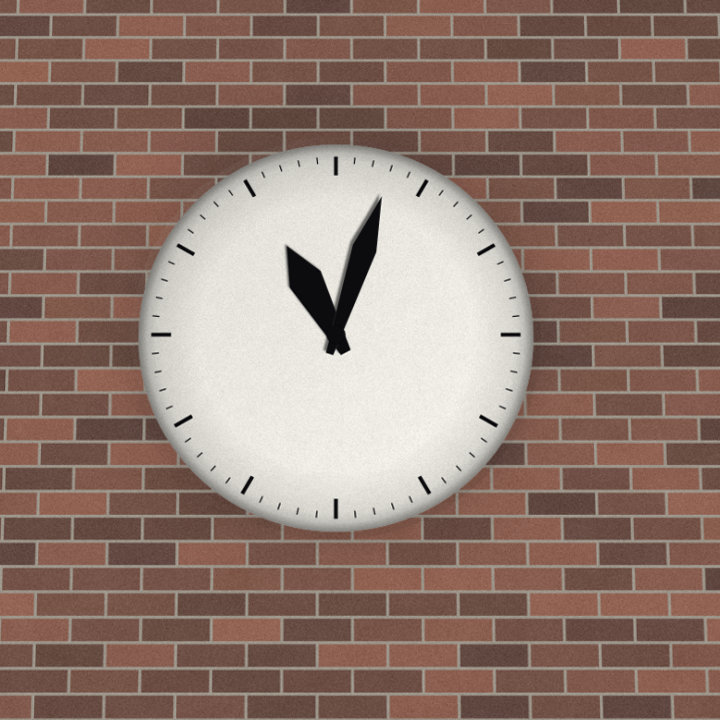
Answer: h=11 m=3
